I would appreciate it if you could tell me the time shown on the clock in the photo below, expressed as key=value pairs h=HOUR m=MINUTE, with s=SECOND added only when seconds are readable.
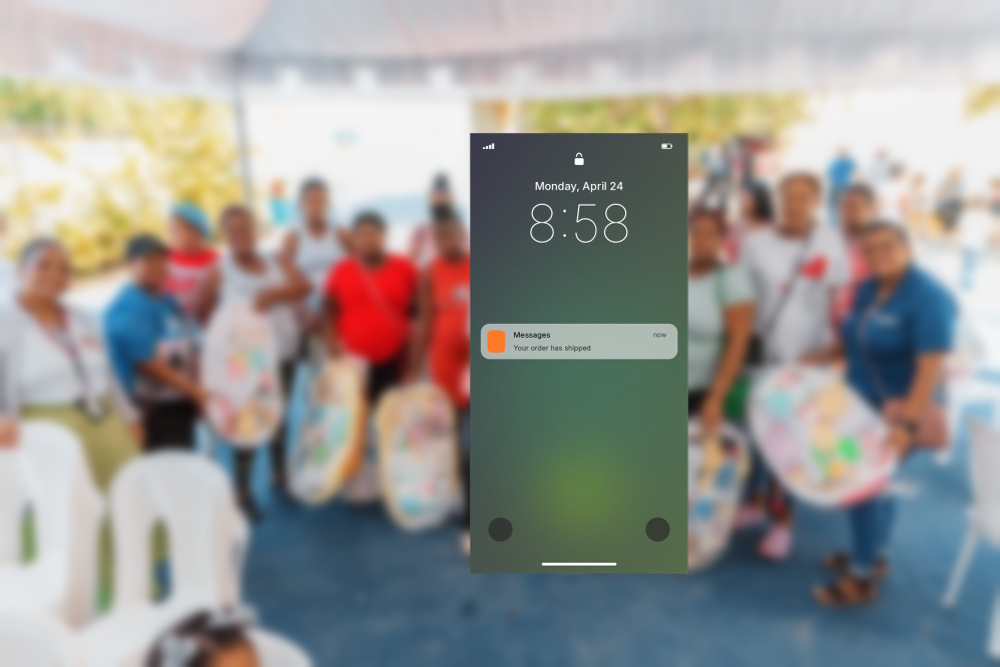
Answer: h=8 m=58
